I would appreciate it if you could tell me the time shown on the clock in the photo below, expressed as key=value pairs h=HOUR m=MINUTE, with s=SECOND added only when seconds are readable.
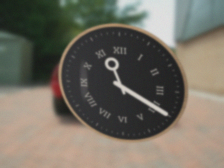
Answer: h=11 m=20
